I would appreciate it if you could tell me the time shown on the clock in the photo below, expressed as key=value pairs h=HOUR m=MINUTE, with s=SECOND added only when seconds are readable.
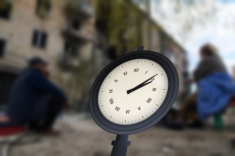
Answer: h=2 m=9
